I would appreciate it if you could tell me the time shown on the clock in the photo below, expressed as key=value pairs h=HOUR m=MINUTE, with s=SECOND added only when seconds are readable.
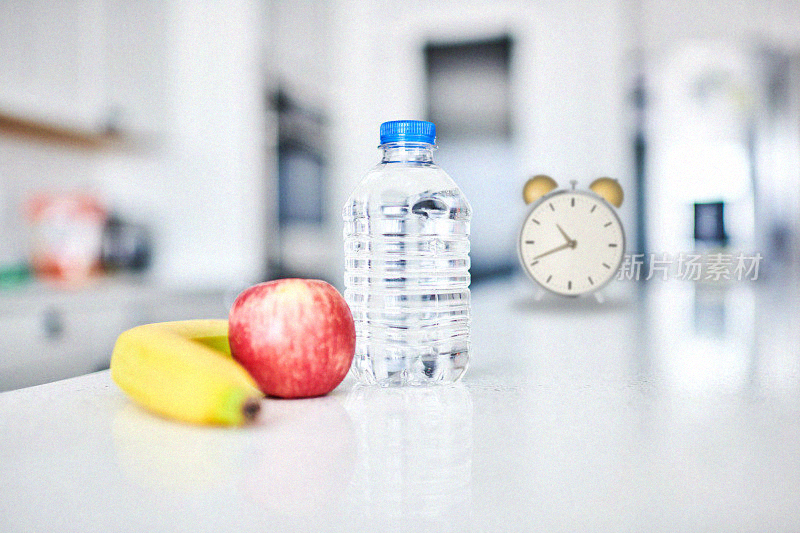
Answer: h=10 m=41
